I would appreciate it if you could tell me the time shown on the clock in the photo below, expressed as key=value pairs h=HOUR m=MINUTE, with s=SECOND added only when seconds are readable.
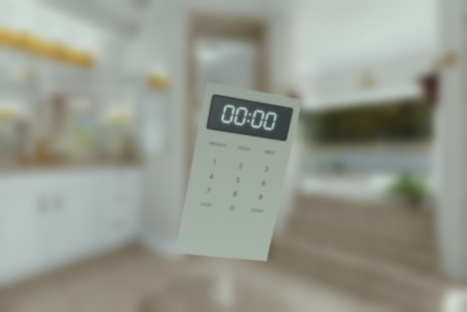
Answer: h=0 m=0
